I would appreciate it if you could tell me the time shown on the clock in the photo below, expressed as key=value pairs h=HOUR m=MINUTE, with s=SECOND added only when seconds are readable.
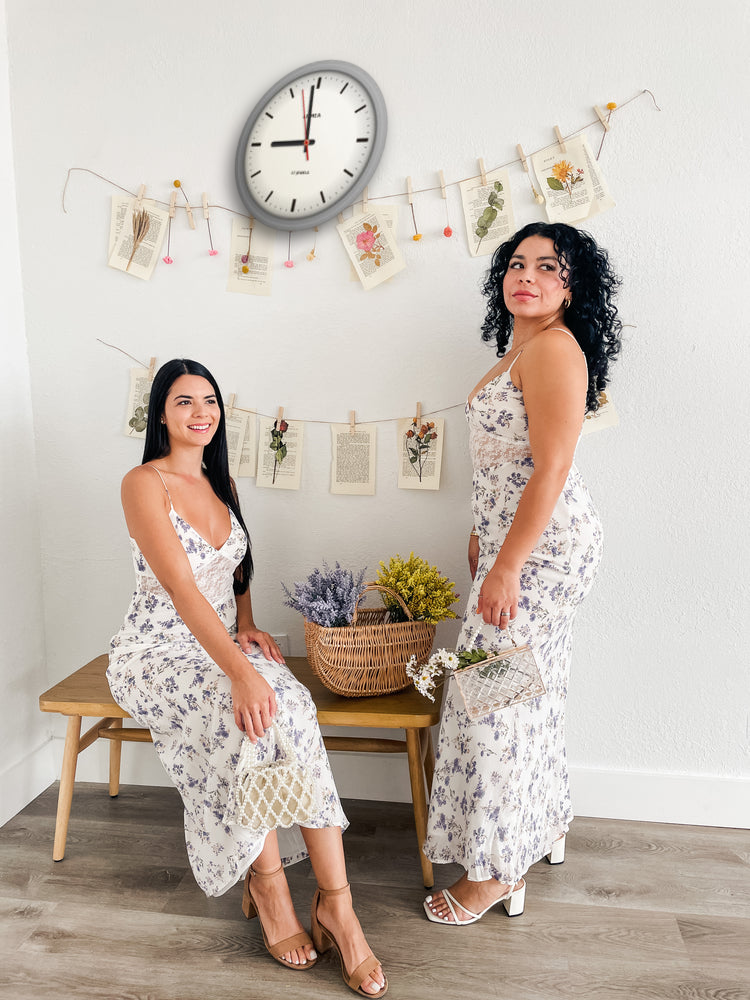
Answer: h=8 m=58 s=57
